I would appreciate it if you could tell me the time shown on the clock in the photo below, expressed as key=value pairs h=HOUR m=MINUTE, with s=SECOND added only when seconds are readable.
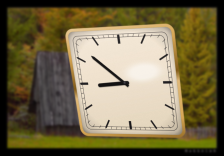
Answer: h=8 m=52
